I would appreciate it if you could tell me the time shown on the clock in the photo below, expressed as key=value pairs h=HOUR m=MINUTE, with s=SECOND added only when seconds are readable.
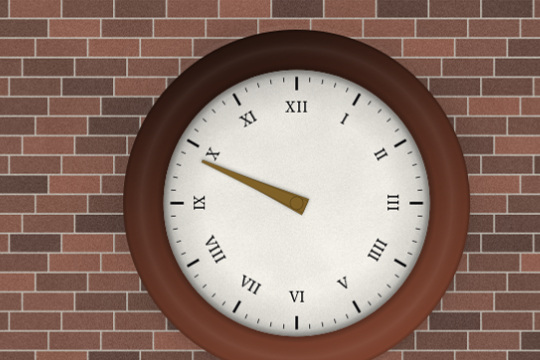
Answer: h=9 m=49
